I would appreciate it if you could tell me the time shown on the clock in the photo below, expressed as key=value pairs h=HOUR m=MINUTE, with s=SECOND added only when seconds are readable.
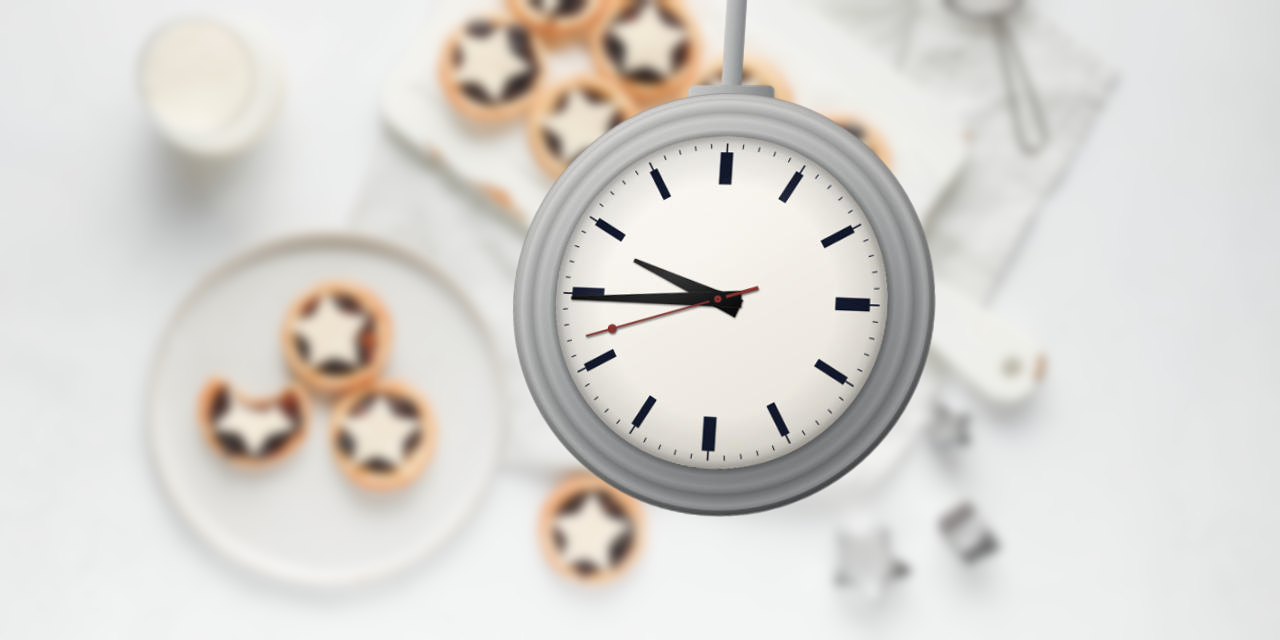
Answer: h=9 m=44 s=42
